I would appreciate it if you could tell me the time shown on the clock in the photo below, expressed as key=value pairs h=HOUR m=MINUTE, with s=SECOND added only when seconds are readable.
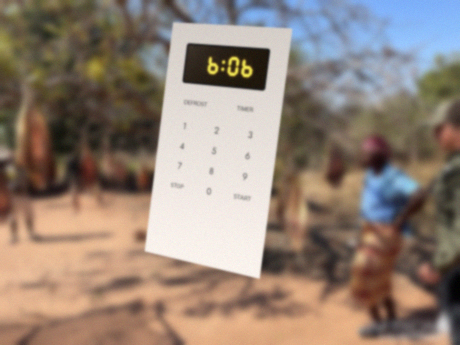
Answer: h=6 m=6
